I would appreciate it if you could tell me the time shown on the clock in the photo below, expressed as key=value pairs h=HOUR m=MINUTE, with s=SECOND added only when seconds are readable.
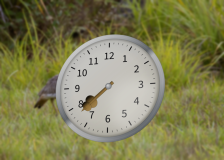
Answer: h=7 m=38
